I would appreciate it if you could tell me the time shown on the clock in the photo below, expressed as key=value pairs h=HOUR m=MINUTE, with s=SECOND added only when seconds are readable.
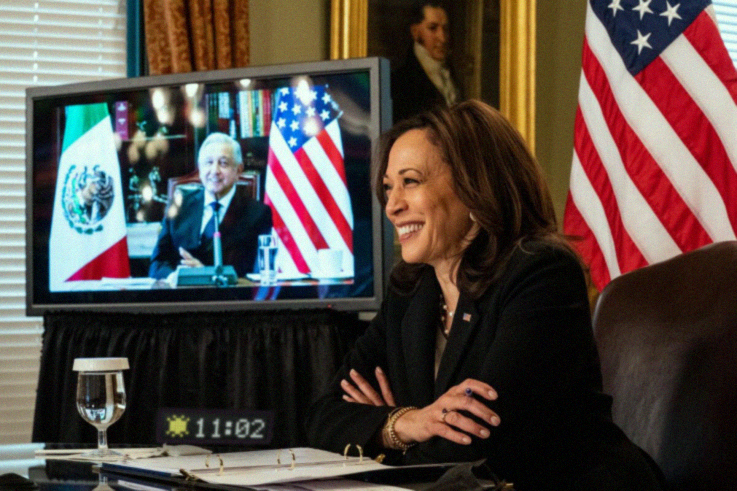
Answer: h=11 m=2
